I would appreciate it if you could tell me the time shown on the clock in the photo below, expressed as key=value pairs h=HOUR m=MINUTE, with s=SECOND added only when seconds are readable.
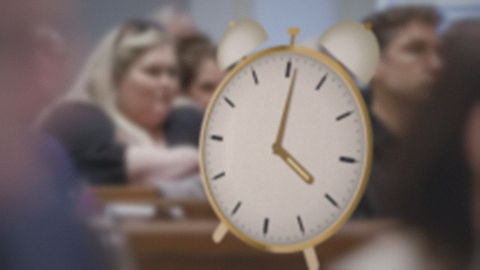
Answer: h=4 m=1
